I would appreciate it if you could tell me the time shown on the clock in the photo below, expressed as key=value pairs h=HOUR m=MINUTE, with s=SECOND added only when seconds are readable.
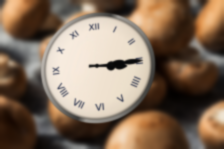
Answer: h=3 m=15
